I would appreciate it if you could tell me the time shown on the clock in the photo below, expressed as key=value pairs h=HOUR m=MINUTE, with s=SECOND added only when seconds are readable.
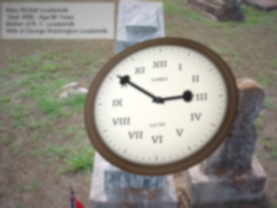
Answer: h=2 m=51
